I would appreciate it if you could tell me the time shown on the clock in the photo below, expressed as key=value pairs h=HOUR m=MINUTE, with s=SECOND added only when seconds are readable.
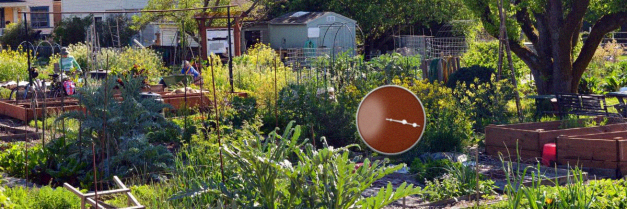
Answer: h=3 m=17
